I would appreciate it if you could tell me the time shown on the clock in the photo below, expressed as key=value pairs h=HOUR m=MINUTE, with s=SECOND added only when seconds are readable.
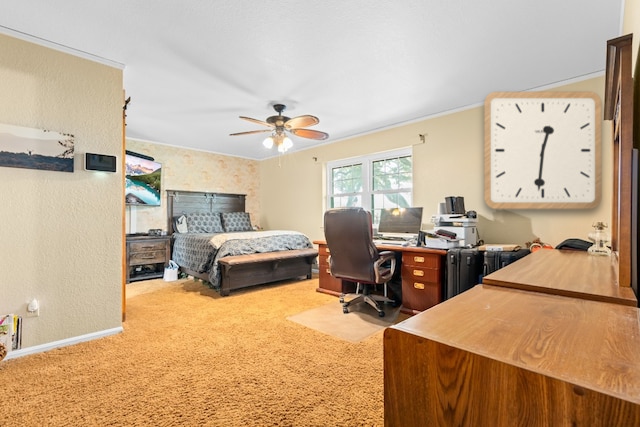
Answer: h=12 m=31
